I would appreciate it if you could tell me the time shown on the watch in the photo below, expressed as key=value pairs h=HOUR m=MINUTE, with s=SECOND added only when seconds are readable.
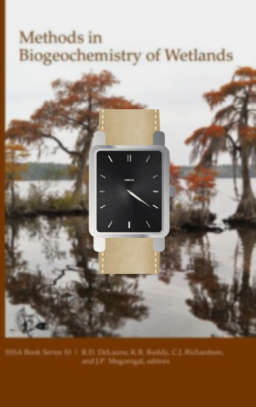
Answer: h=4 m=21
